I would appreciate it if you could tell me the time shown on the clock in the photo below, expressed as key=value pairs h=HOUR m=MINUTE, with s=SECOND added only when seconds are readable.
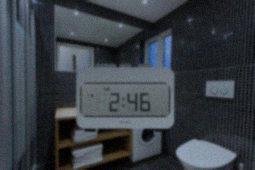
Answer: h=2 m=46
